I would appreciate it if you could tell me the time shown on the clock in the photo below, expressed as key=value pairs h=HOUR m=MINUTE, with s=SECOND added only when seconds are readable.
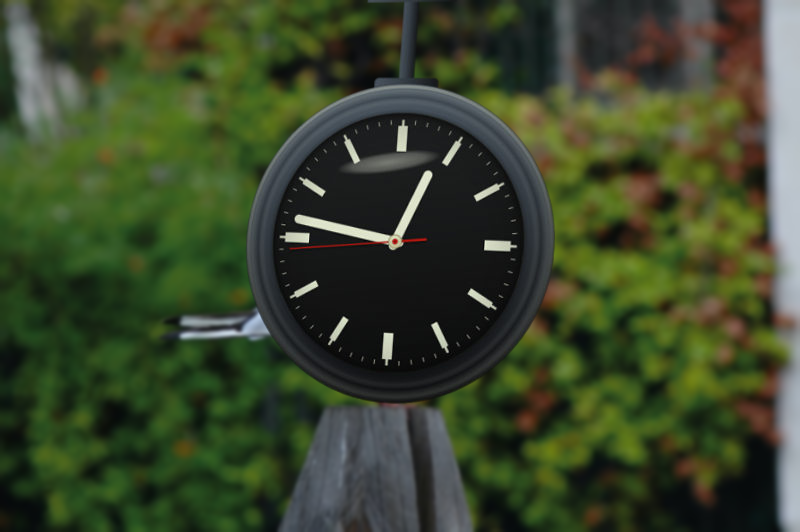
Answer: h=12 m=46 s=44
